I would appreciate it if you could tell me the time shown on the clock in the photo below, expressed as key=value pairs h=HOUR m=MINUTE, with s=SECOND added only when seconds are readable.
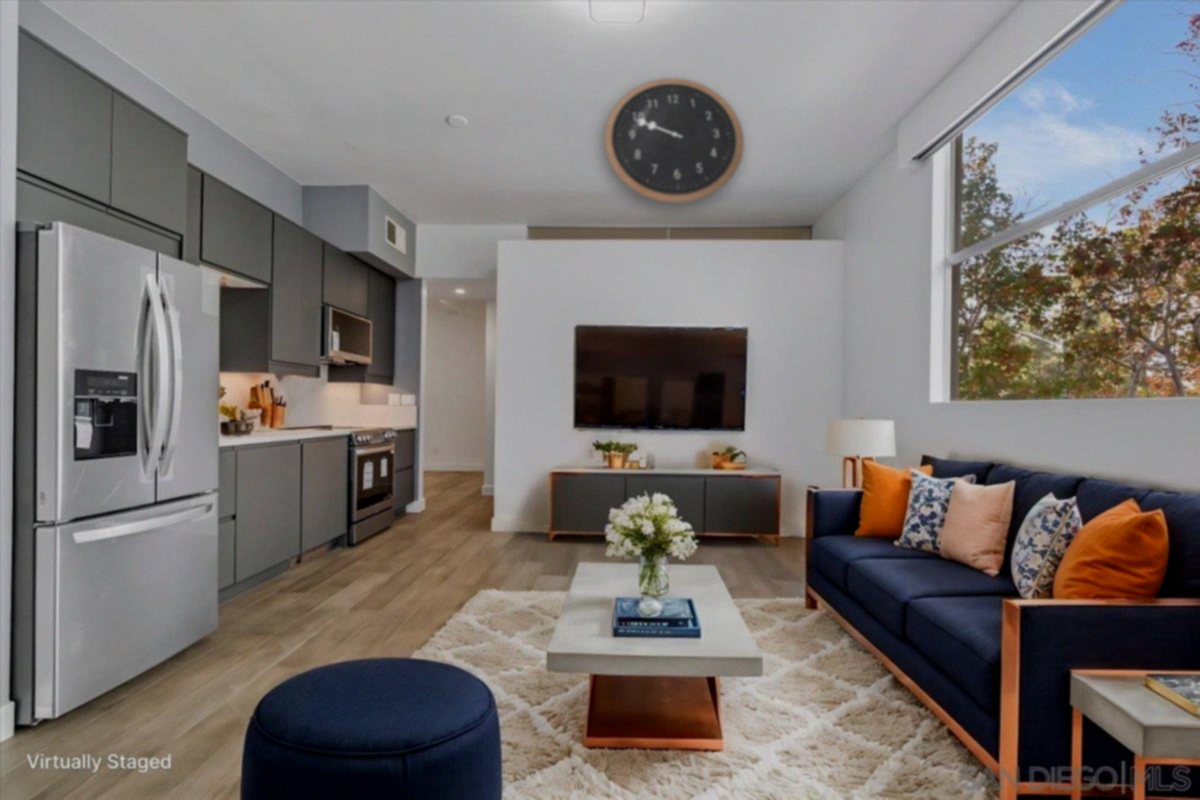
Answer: h=9 m=49
